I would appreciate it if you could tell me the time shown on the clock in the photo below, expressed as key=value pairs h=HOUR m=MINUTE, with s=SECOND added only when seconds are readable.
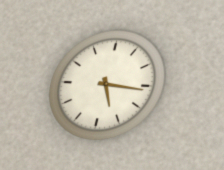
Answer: h=5 m=16
